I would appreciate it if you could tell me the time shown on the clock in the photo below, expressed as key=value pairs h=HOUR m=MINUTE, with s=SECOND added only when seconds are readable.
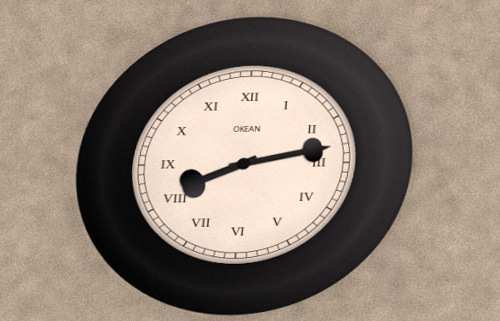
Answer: h=8 m=13
